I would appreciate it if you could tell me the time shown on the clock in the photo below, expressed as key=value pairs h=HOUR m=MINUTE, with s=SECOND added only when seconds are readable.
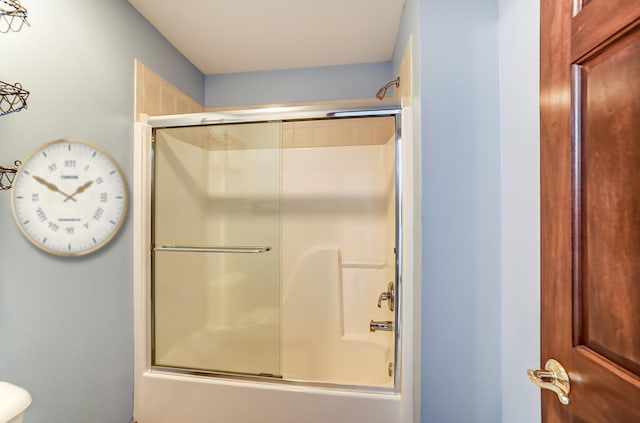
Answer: h=1 m=50
